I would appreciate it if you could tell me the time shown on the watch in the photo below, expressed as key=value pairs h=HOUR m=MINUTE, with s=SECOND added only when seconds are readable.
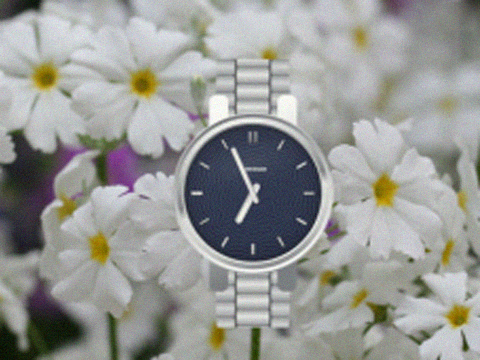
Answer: h=6 m=56
